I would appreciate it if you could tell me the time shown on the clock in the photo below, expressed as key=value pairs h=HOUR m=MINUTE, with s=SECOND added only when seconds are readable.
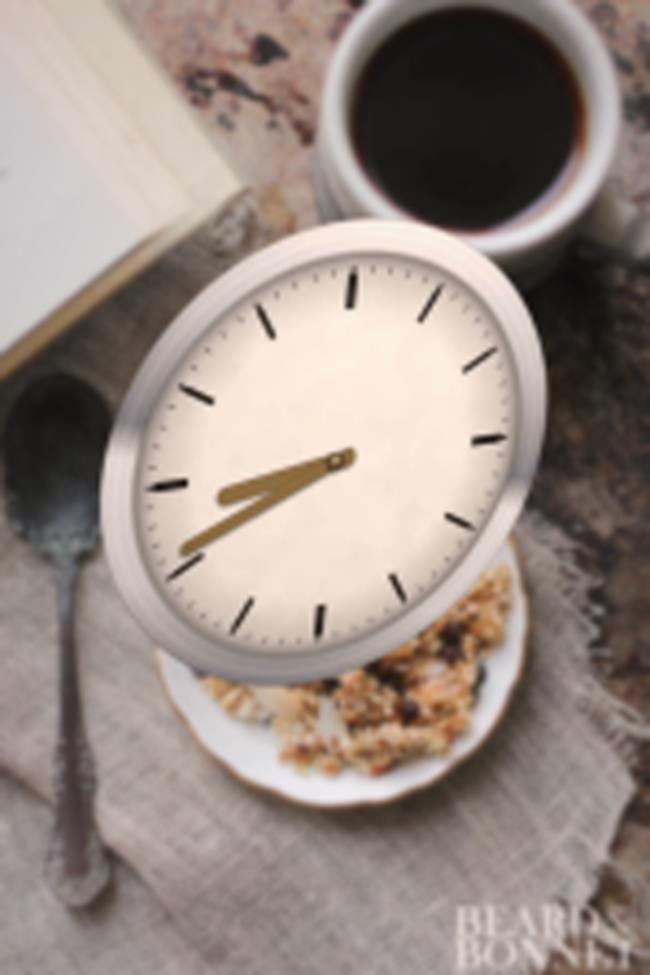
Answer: h=8 m=41
